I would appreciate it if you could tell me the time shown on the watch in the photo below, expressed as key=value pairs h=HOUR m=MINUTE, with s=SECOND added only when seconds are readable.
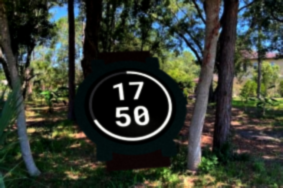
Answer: h=17 m=50
